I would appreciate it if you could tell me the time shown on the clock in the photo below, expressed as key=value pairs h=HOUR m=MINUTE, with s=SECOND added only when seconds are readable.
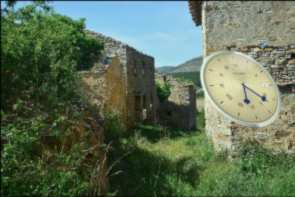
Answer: h=6 m=22
